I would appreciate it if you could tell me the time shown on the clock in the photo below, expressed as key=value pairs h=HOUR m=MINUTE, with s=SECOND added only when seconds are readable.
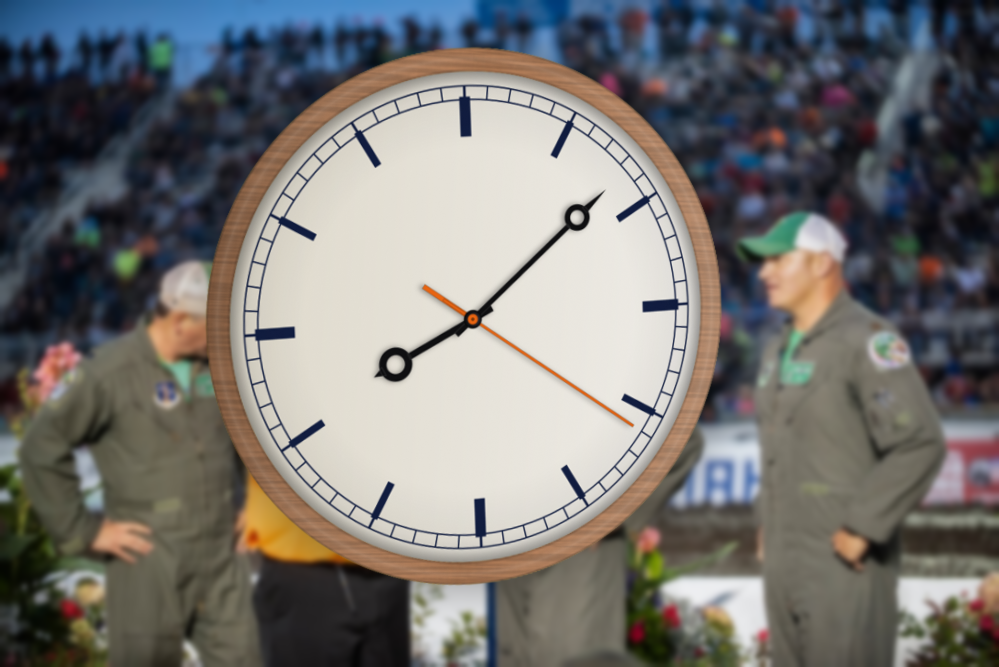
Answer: h=8 m=8 s=21
